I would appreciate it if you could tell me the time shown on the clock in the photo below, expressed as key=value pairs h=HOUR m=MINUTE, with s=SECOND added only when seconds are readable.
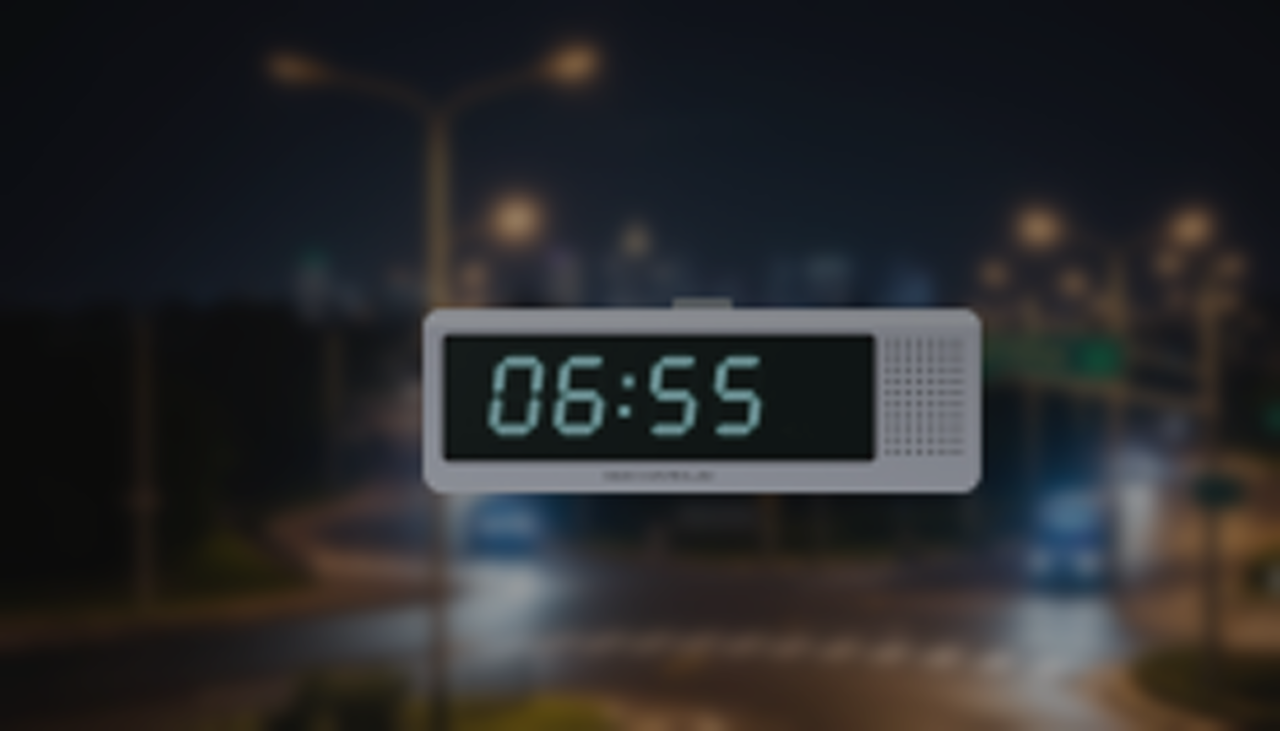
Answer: h=6 m=55
